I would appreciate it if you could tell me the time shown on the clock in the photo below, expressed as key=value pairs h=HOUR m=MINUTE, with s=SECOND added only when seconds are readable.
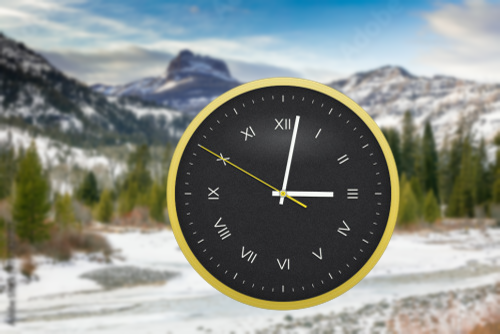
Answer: h=3 m=1 s=50
